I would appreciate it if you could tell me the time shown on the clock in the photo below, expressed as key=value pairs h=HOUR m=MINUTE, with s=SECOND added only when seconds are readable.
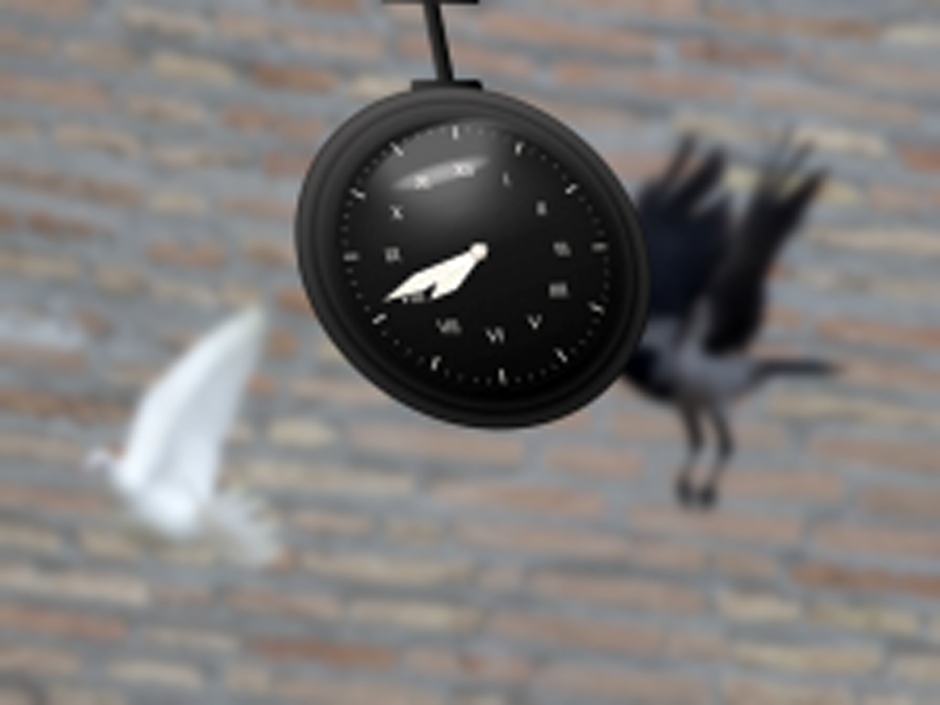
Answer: h=7 m=41
